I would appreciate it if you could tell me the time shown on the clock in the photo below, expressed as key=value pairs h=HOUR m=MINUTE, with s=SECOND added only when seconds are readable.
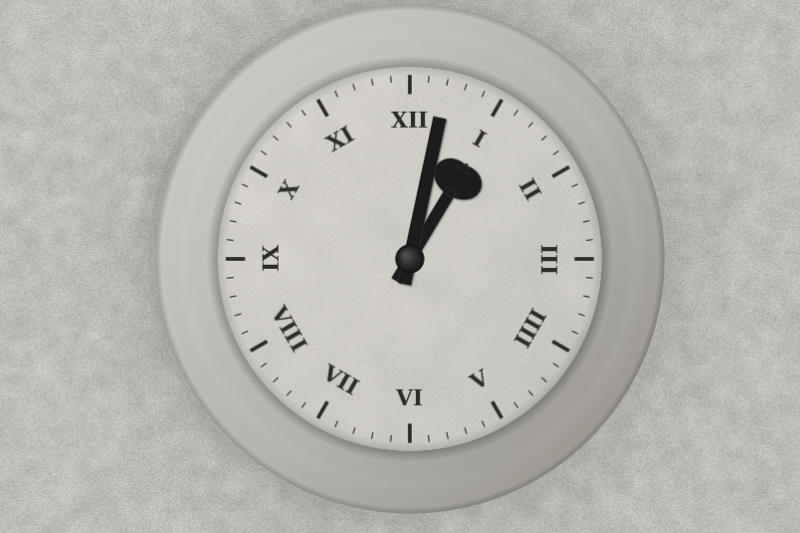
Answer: h=1 m=2
